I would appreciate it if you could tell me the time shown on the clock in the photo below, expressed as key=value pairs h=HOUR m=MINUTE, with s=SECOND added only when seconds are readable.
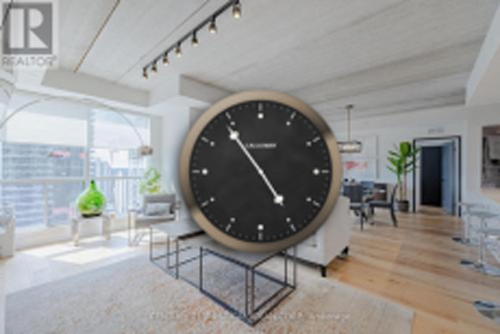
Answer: h=4 m=54
